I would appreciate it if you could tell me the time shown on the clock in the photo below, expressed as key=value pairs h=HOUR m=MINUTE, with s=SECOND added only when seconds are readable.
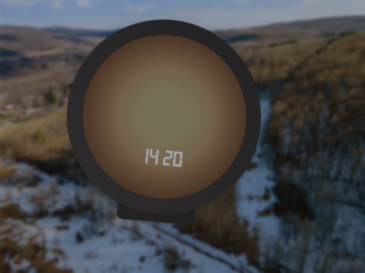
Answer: h=14 m=20
